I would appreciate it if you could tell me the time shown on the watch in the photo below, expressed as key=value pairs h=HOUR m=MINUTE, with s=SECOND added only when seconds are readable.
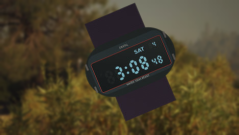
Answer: h=3 m=8 s=48
